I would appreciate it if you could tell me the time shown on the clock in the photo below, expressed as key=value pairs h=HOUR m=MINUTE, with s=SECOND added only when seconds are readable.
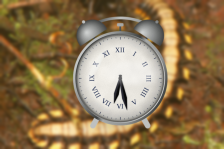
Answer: h=6 m=28
